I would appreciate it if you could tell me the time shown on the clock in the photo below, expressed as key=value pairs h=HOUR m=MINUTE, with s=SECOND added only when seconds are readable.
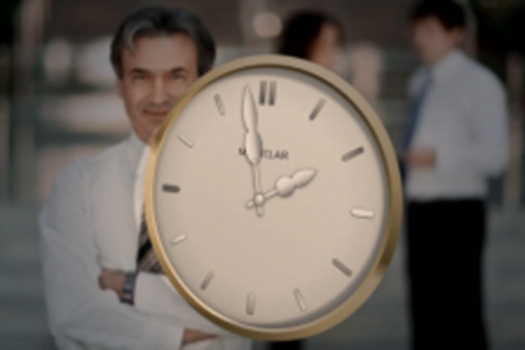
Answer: h=1 m=58
